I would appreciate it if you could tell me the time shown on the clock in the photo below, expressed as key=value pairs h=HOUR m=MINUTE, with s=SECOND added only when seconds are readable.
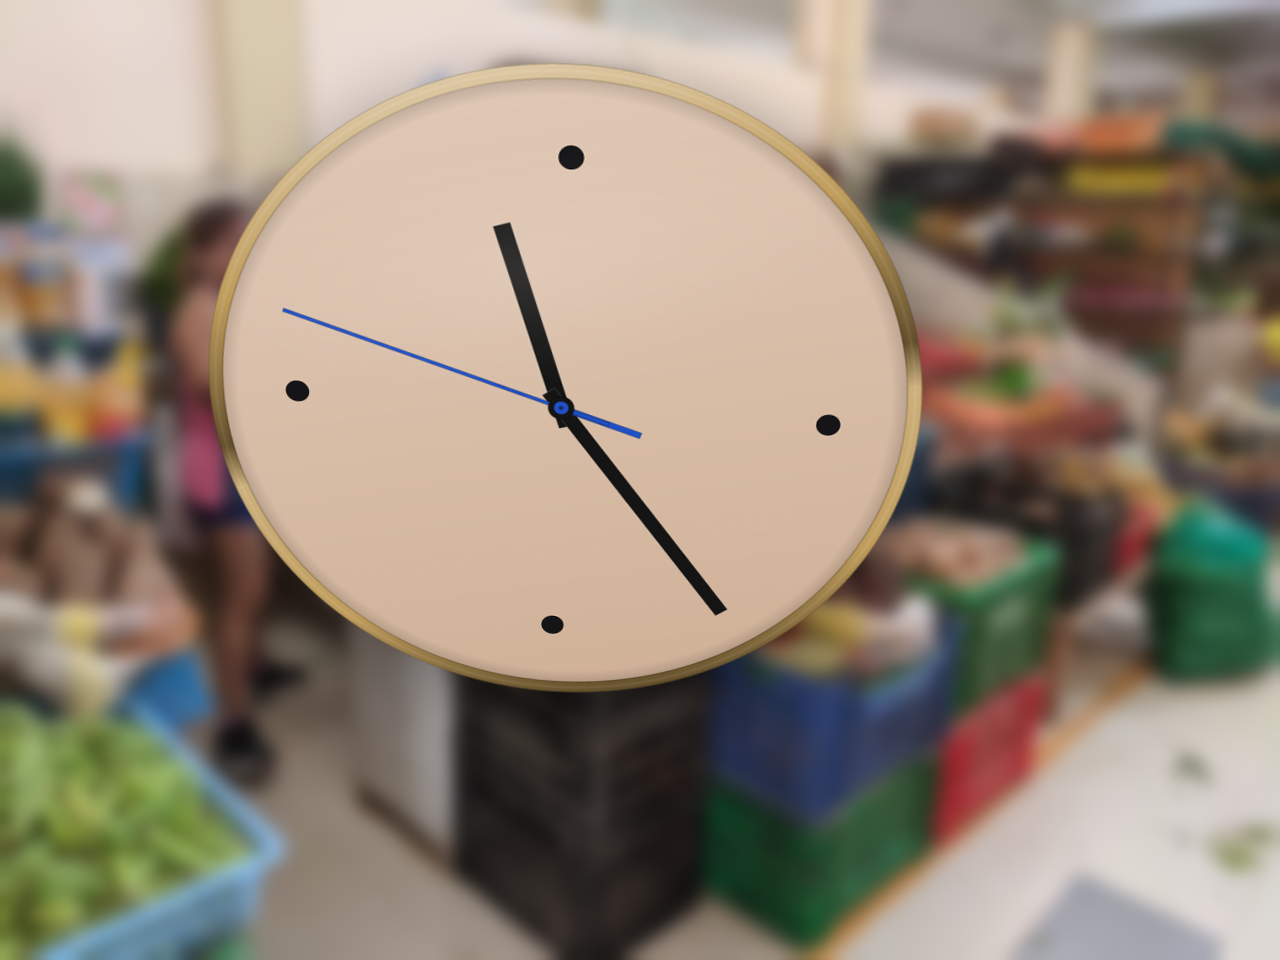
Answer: h=11 m=23 s=48
